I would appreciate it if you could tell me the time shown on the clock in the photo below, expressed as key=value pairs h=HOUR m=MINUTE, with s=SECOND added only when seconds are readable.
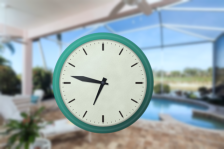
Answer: h=6 m=47
